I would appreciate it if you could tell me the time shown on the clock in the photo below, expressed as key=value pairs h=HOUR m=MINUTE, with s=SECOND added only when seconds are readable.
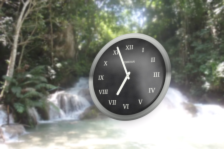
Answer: h=6 m=56
